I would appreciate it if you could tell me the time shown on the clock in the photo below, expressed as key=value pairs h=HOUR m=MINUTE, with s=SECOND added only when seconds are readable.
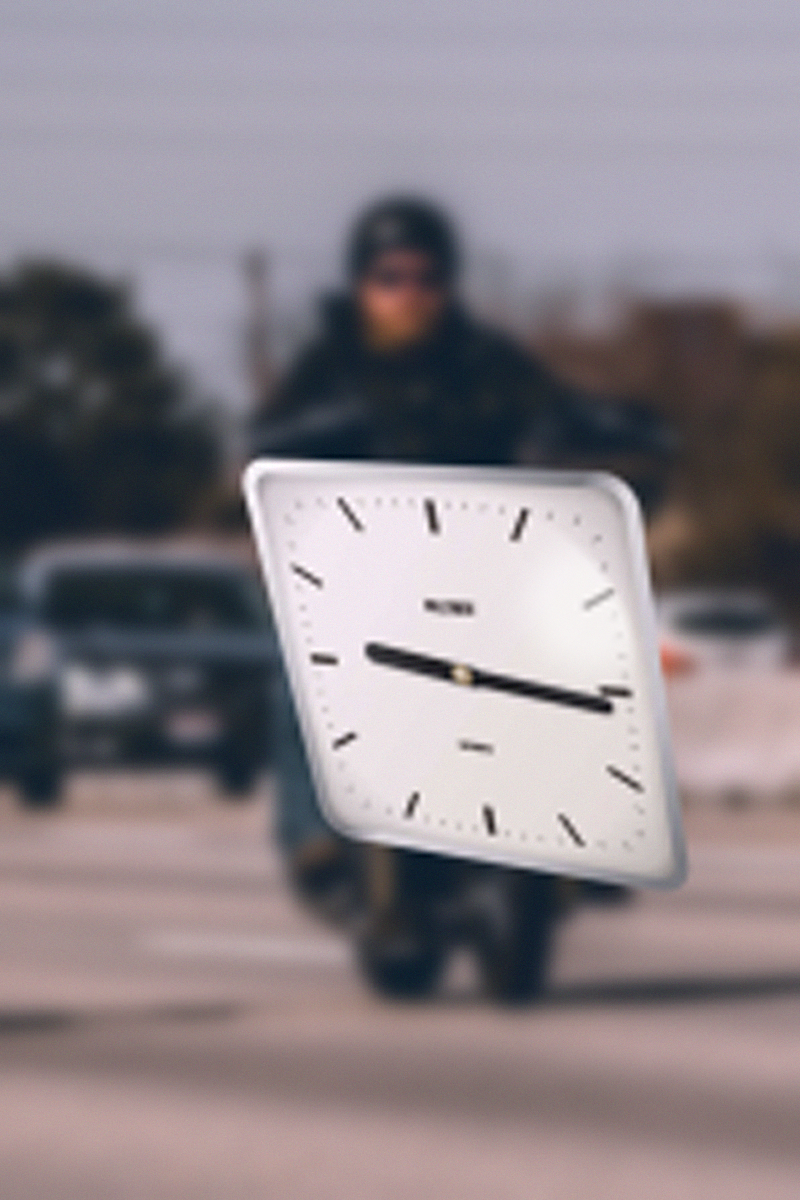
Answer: h=9 m=16
